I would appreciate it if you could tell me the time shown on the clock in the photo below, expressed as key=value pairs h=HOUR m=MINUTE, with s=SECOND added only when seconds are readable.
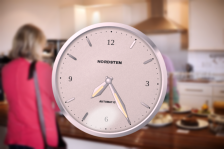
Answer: h=7 m=25
